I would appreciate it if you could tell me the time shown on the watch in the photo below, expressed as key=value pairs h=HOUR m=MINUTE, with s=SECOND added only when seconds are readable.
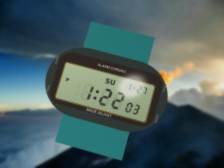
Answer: h=1 m=22 s=3
